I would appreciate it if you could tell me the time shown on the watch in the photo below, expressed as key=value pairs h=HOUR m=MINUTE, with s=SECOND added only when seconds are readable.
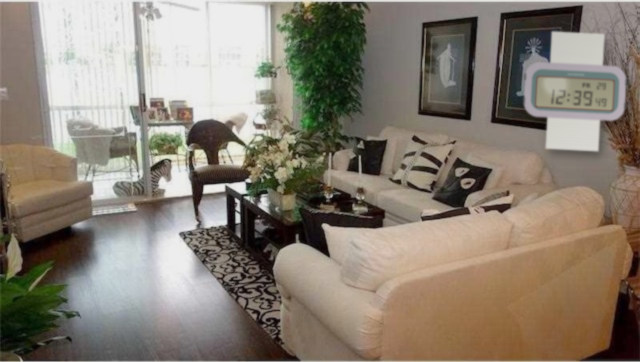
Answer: h=12 m=39
